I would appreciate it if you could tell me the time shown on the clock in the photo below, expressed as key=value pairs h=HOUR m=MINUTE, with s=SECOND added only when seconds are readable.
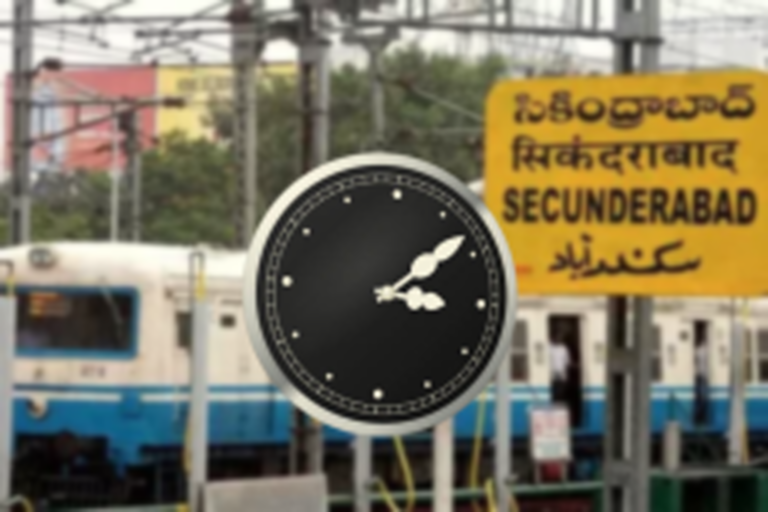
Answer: h=3 m=8
